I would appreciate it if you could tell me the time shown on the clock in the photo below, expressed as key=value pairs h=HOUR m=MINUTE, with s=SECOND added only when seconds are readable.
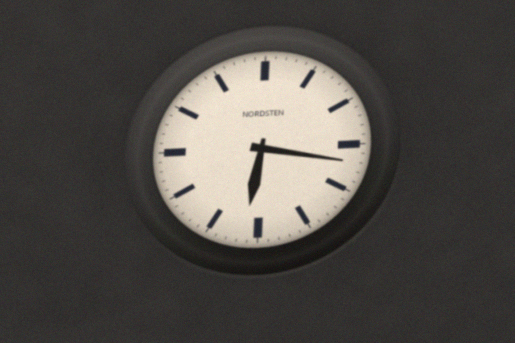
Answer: h=6 m=17
